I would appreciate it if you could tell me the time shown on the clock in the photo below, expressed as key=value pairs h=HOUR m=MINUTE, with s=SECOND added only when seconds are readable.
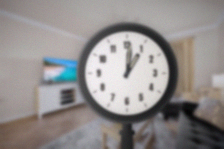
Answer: h=1 m=1
